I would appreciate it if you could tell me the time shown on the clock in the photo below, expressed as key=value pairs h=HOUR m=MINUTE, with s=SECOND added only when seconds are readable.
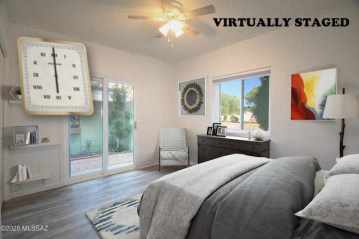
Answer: h=6 m=0
